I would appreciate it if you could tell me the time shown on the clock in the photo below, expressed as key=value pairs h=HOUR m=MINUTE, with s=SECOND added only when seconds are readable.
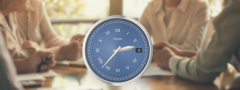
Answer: h=2 m=37
